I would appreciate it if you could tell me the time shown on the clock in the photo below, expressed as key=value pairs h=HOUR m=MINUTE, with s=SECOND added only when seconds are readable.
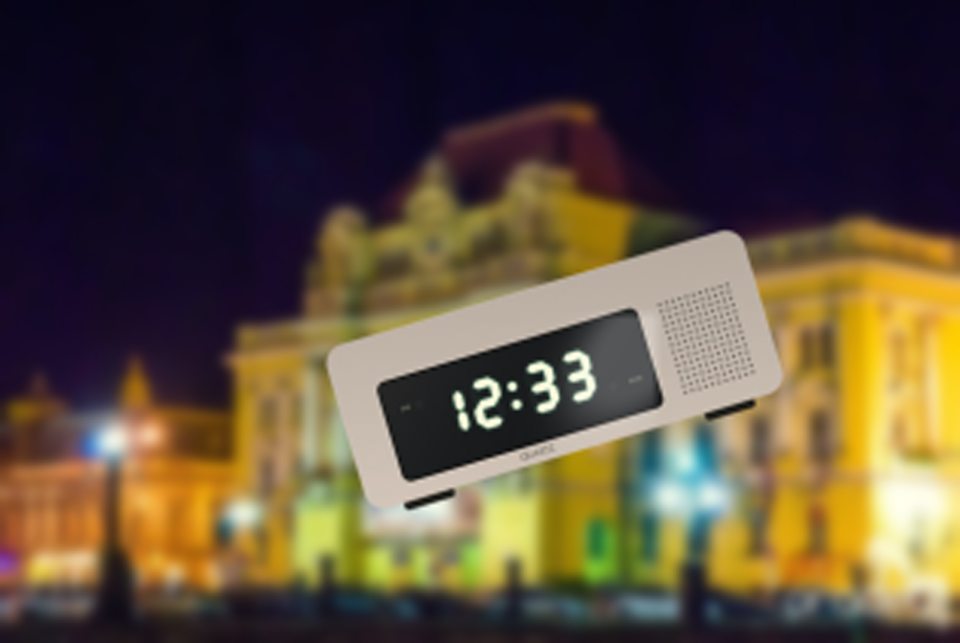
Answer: h=12 m=33
